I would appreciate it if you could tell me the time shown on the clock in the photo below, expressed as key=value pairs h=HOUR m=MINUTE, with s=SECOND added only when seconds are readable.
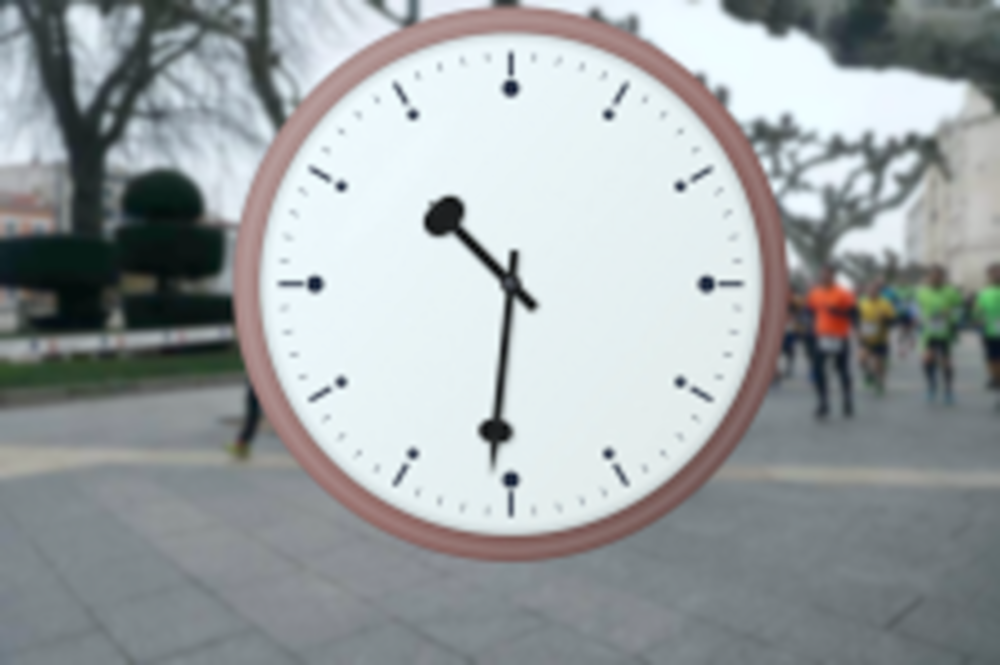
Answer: h=10 m=31
